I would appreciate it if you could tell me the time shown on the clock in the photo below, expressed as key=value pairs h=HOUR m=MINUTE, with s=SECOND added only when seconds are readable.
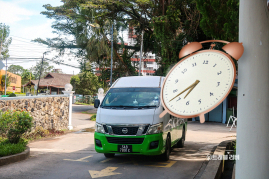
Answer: h=6 m=37
